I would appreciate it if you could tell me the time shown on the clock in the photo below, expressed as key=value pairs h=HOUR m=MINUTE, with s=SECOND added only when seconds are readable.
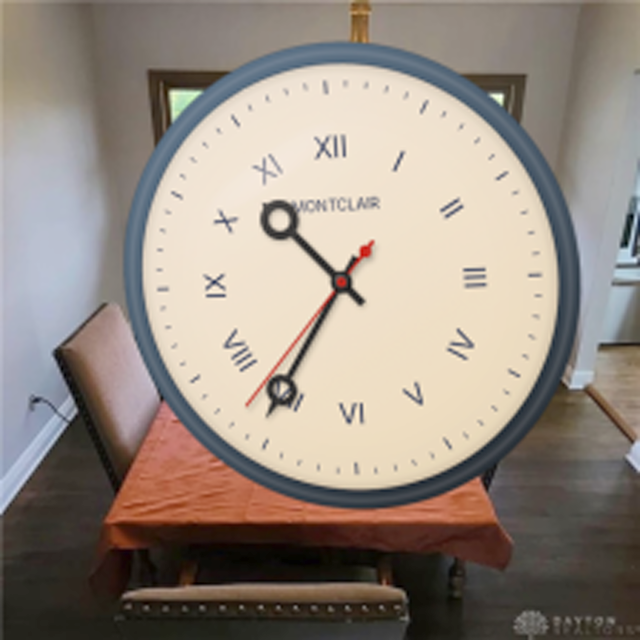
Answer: h=10 m=35 s=37
